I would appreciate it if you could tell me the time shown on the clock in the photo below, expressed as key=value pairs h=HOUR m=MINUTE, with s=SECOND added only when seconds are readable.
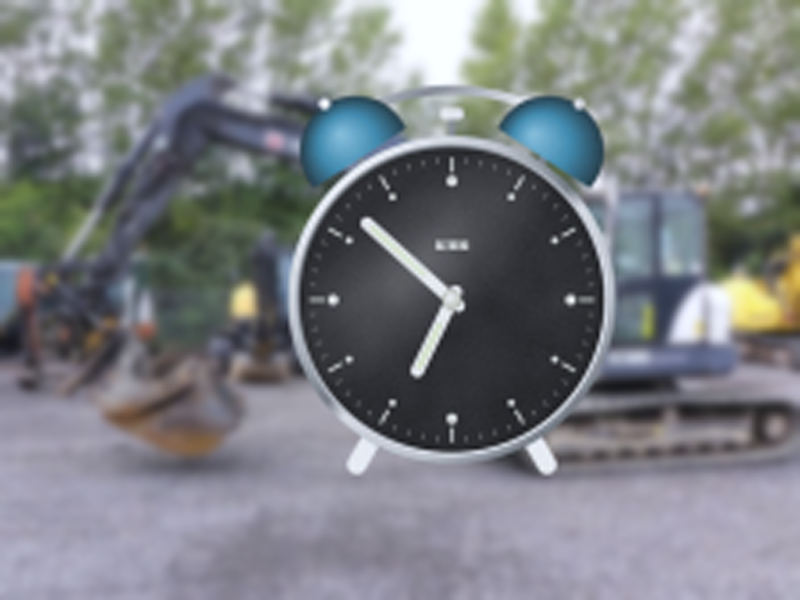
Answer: h=6 m=52
